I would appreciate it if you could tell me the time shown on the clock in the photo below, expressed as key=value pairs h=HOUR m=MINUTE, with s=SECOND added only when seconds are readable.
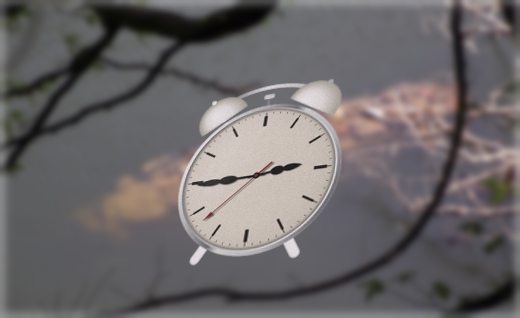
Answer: h=2 m=44 s=38
